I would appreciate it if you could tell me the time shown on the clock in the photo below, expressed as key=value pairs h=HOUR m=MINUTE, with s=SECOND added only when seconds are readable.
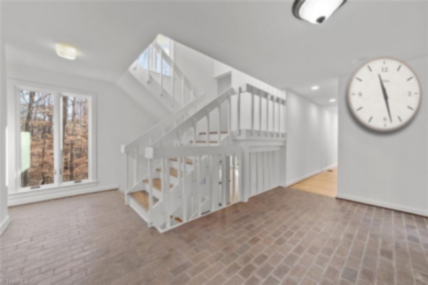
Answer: h=11 m=28
